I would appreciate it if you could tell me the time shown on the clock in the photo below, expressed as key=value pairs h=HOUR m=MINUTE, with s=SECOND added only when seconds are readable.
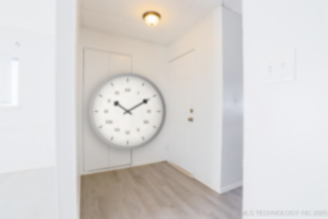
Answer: h=10 m=10
